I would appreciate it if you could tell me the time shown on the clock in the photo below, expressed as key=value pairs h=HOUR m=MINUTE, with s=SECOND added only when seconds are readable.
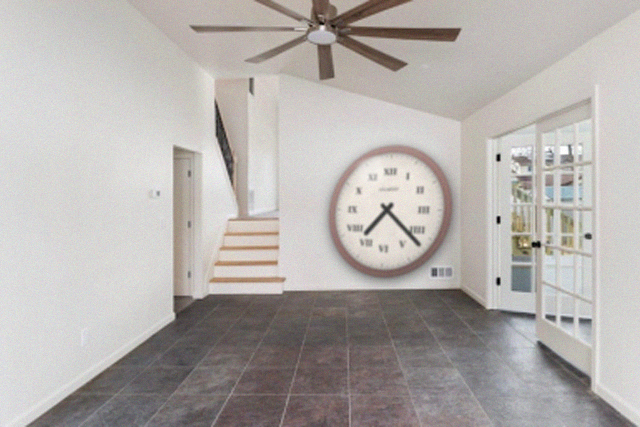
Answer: h=7 m=22
